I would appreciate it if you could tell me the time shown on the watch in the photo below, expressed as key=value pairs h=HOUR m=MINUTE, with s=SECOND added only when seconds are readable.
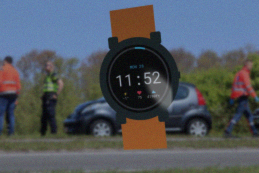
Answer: h=11 m=52
